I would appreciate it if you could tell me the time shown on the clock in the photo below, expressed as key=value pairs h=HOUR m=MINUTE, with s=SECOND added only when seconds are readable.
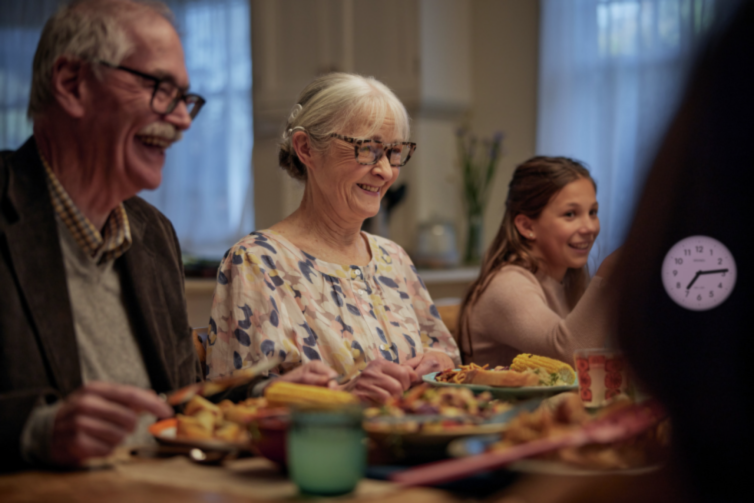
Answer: h=7 m=14
